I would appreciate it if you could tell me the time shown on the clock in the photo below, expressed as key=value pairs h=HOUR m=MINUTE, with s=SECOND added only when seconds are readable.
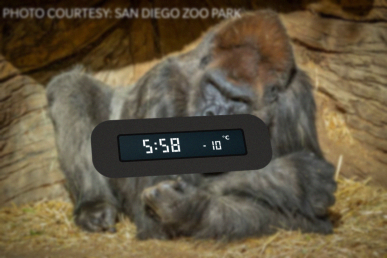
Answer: h=5 m=58
